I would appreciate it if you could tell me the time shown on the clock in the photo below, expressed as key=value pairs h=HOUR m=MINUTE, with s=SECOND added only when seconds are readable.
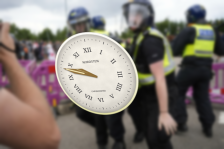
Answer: h=9 m=48
